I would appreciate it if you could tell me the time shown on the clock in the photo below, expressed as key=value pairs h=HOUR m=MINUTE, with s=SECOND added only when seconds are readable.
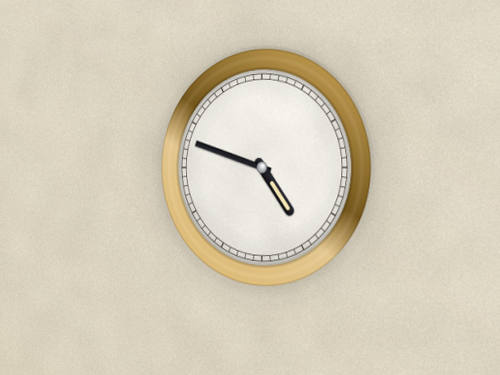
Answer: h=4 m=48
